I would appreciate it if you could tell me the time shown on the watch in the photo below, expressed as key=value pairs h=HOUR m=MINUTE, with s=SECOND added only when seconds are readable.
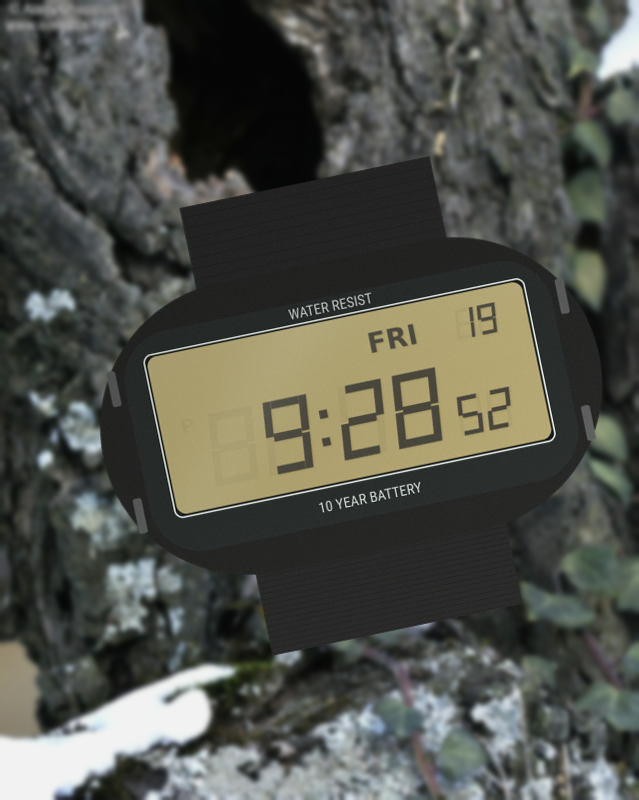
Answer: h=9 m=28 s=52
